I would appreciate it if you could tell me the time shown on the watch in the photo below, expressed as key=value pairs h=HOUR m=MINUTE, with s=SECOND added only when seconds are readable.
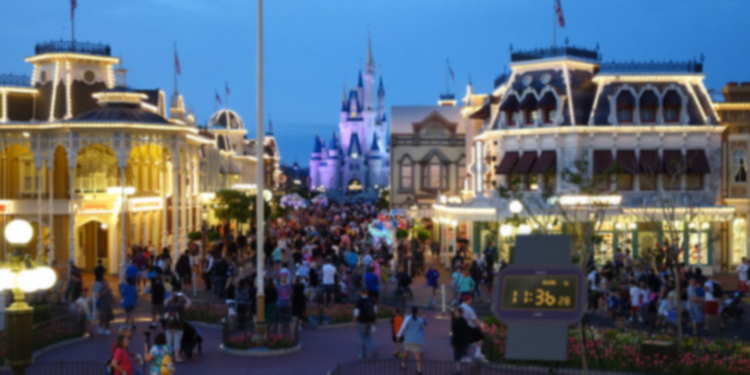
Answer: h=11 m=36
